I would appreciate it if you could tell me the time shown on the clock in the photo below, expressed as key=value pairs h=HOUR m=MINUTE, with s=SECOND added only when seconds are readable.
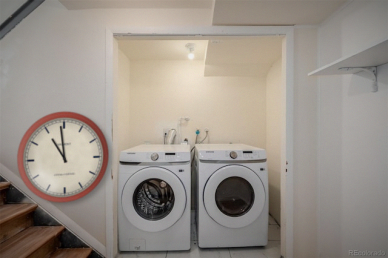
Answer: h=10 m=59
